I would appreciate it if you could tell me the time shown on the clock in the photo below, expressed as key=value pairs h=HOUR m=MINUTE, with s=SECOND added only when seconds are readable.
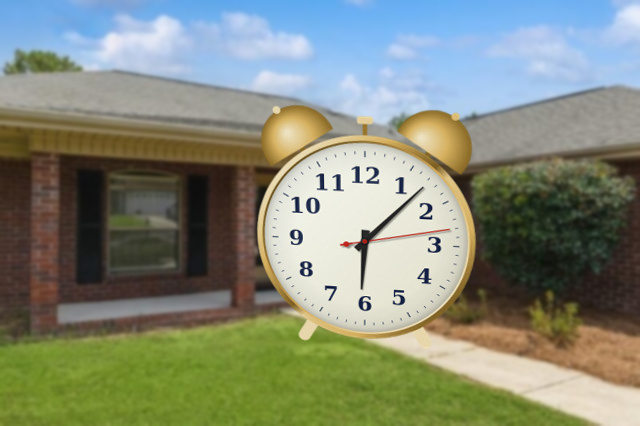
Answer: h=6 m=7 s=13
